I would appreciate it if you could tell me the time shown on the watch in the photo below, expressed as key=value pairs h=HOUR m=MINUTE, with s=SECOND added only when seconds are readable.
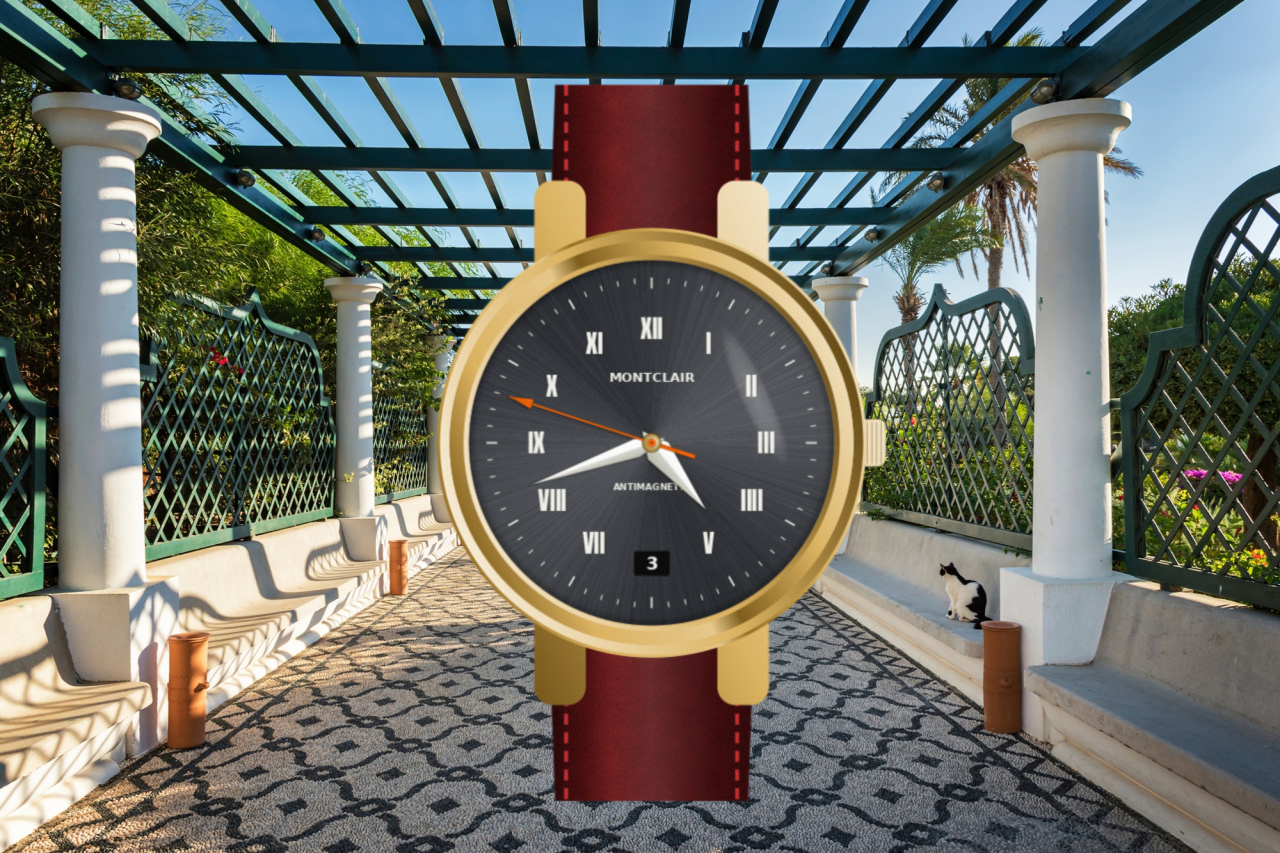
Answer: h=4 m=41 s=48
